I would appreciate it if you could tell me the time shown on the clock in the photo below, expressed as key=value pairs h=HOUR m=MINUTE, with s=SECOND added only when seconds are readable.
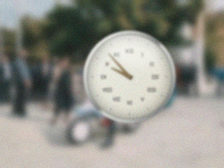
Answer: h=9 m=53
